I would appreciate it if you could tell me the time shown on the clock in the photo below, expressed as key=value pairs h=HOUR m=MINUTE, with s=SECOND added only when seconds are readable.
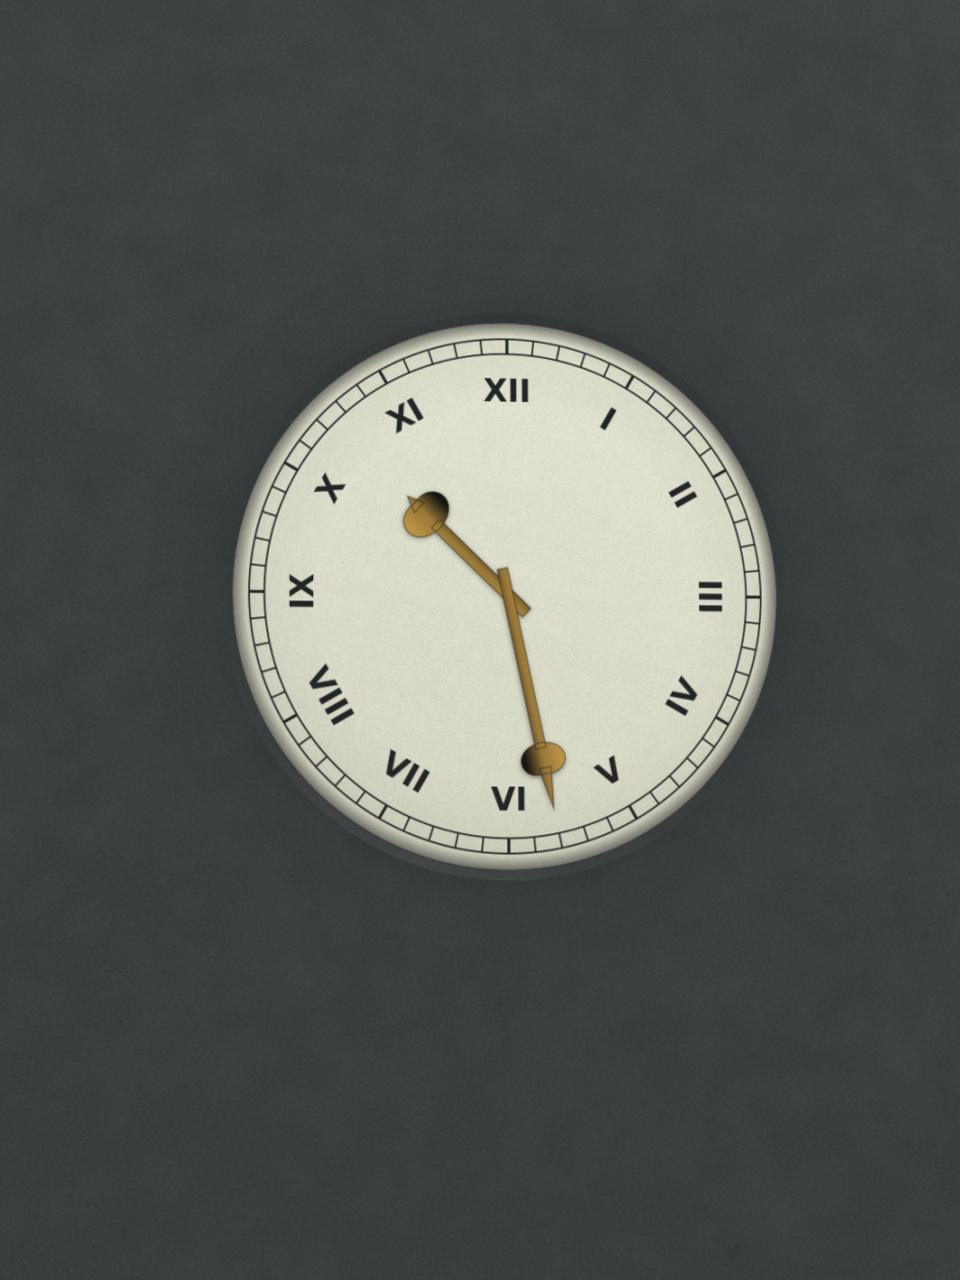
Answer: h=10 m=28
